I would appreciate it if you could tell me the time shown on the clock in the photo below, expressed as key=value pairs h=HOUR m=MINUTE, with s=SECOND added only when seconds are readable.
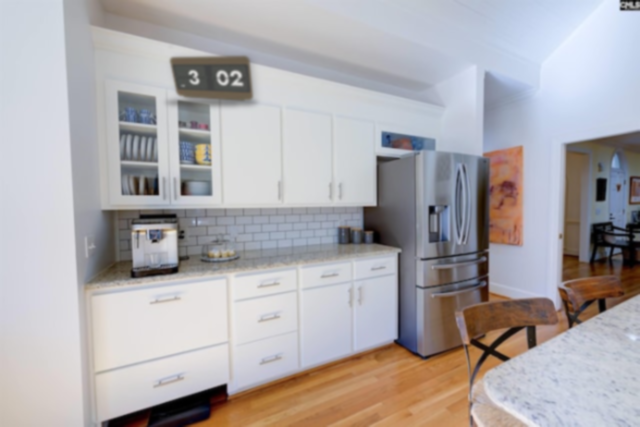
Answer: h=3 m=2
